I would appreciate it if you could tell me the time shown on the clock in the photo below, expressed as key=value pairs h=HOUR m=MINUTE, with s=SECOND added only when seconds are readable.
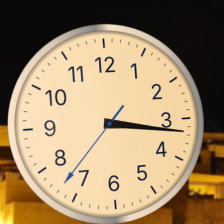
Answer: h=3 m=16 s=37
